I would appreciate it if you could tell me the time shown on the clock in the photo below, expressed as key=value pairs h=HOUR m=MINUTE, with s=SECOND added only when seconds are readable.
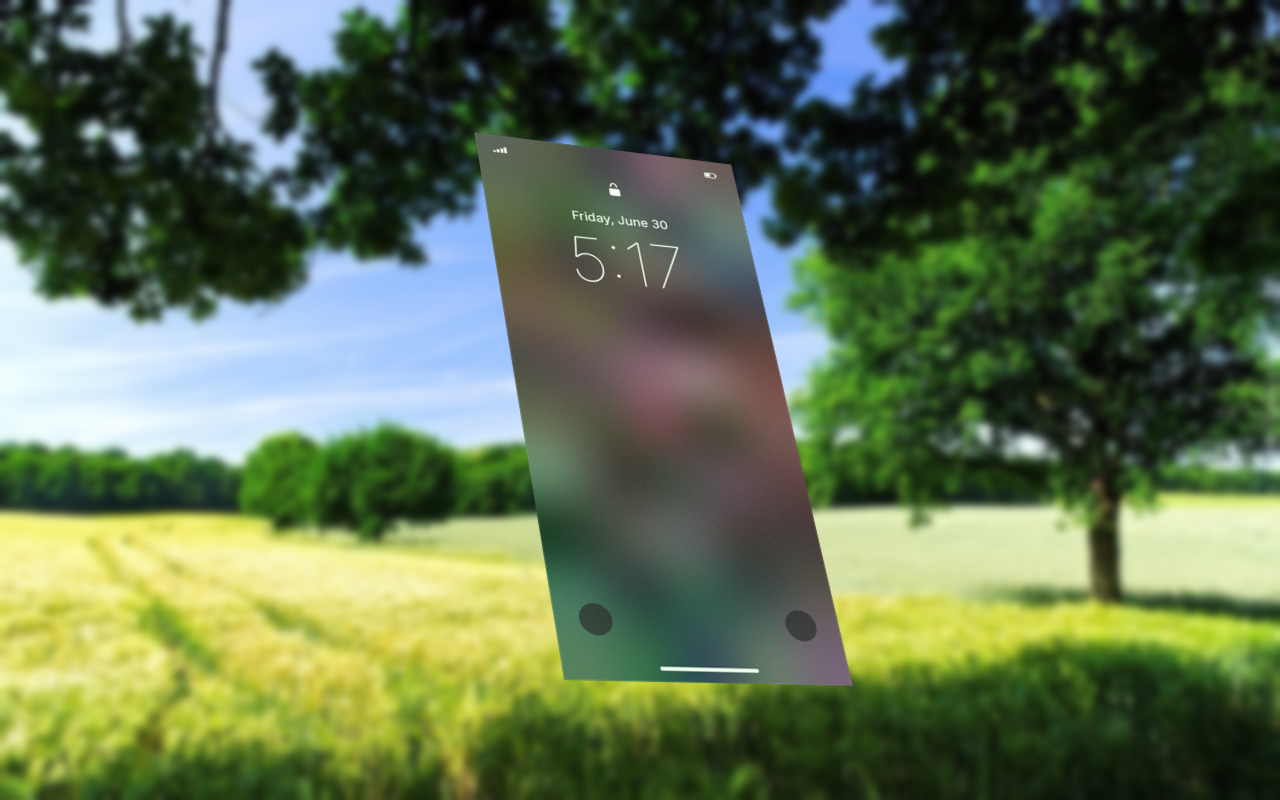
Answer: h=5 m=17
